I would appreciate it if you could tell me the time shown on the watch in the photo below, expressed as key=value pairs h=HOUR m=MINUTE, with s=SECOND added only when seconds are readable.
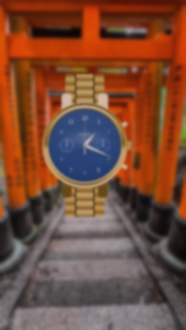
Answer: h=1 m=19
